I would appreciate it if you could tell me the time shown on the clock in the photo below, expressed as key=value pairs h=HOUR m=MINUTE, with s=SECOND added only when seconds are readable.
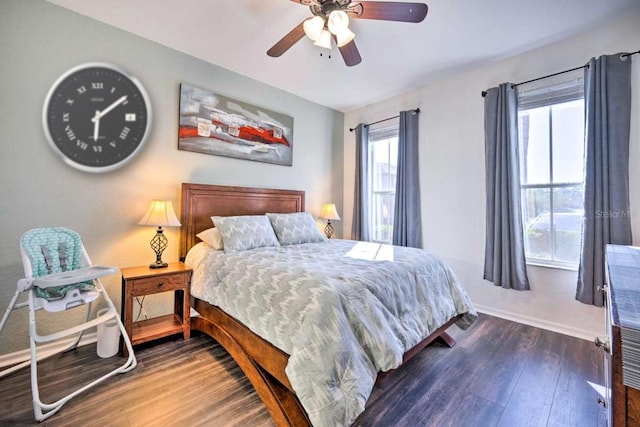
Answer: h=6 m=9
